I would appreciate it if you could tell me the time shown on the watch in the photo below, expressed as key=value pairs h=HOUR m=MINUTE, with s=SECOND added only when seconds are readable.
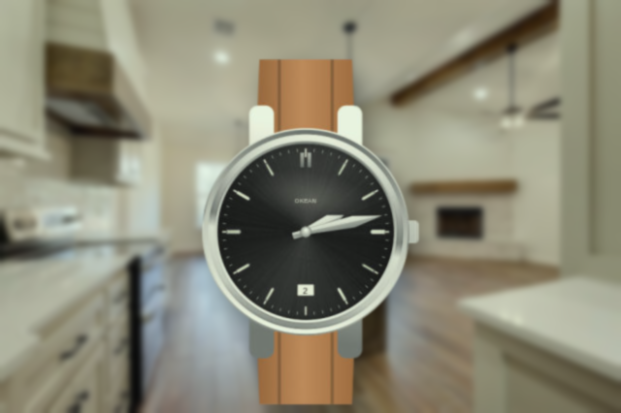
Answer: h=2 m=13
